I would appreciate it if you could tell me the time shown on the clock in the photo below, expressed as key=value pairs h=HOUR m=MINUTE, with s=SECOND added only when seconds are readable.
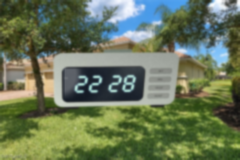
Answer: h=22 m=28
